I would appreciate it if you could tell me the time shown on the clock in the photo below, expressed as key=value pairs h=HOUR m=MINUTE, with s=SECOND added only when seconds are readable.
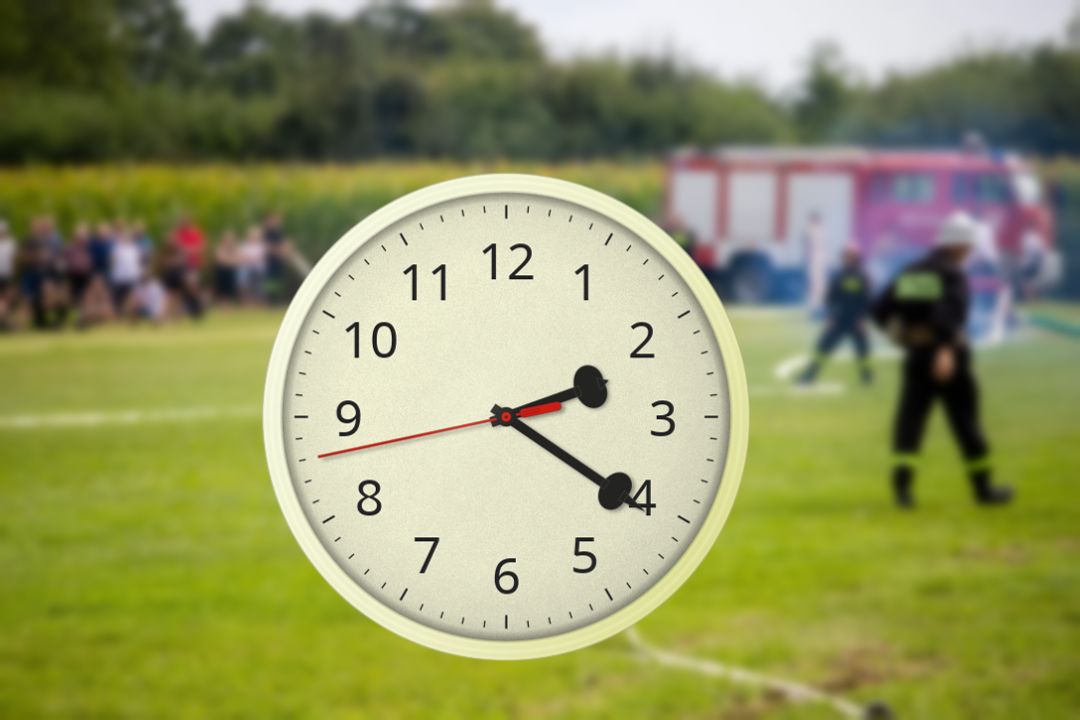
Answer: h=2 m=20 s=43
